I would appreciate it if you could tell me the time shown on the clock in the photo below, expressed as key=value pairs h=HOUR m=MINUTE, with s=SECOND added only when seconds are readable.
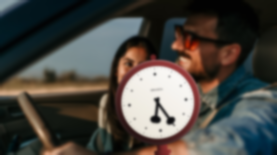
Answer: h=6 m=25
